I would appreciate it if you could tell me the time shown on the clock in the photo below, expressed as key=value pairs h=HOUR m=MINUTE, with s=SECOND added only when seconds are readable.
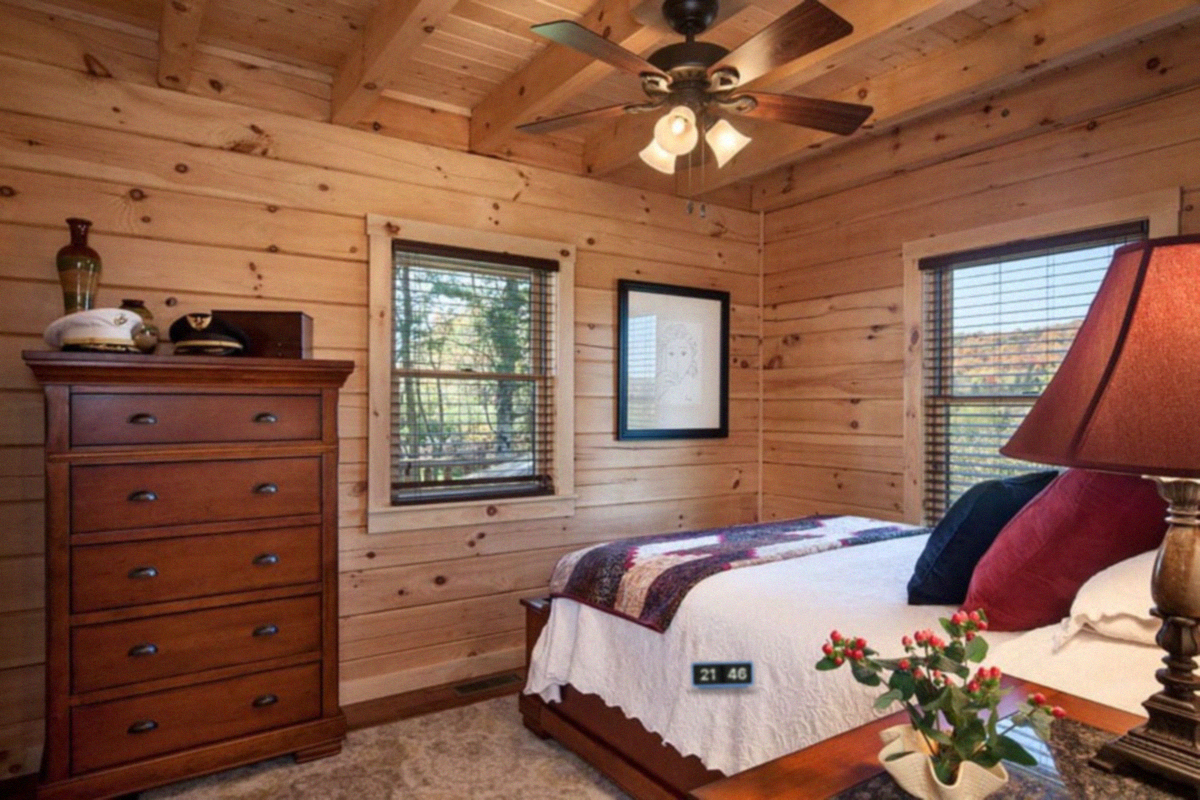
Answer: h=21 m=46
